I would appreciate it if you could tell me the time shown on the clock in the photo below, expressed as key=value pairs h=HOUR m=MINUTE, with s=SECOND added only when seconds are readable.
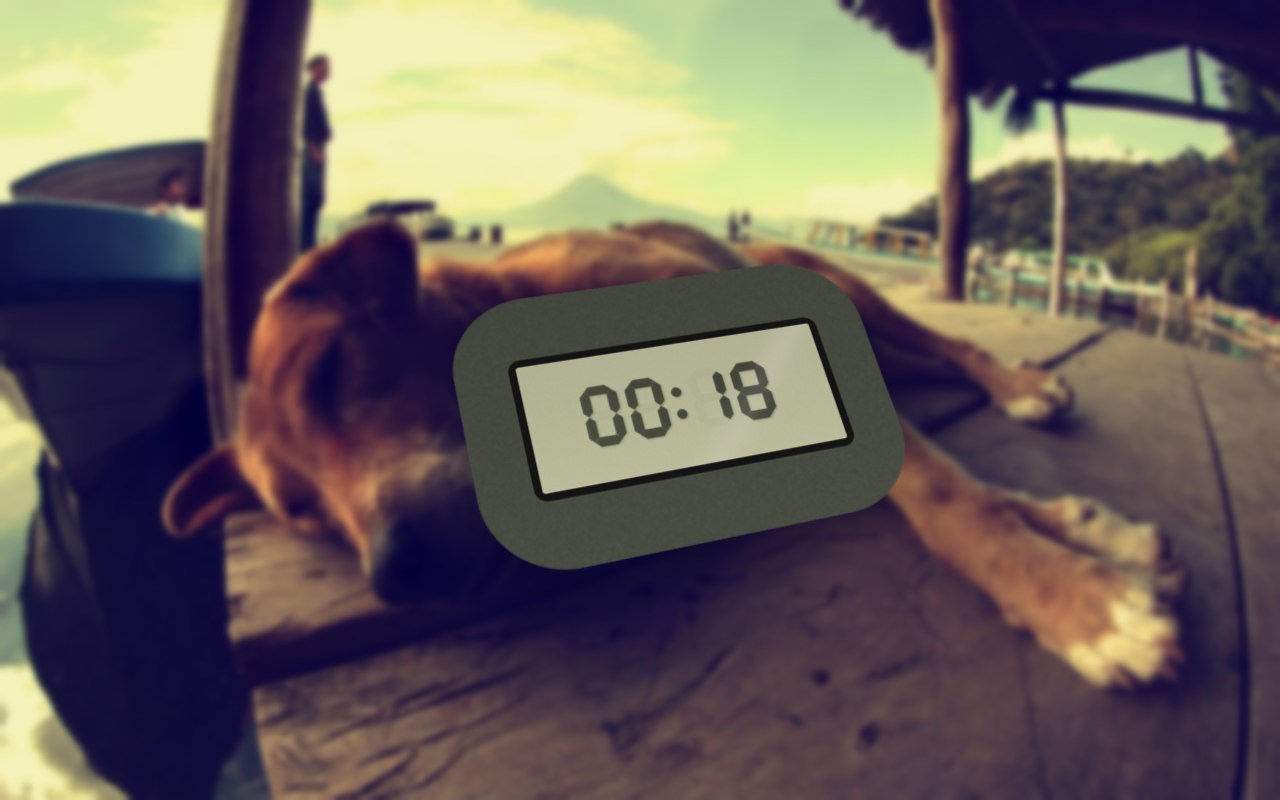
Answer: h=0 m=18
